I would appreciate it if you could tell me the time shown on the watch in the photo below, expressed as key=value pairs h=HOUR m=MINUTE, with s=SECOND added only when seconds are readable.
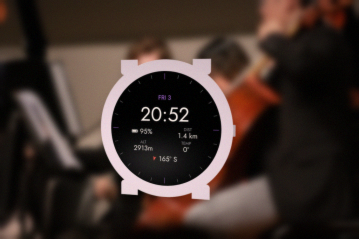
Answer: h=20 m=52
